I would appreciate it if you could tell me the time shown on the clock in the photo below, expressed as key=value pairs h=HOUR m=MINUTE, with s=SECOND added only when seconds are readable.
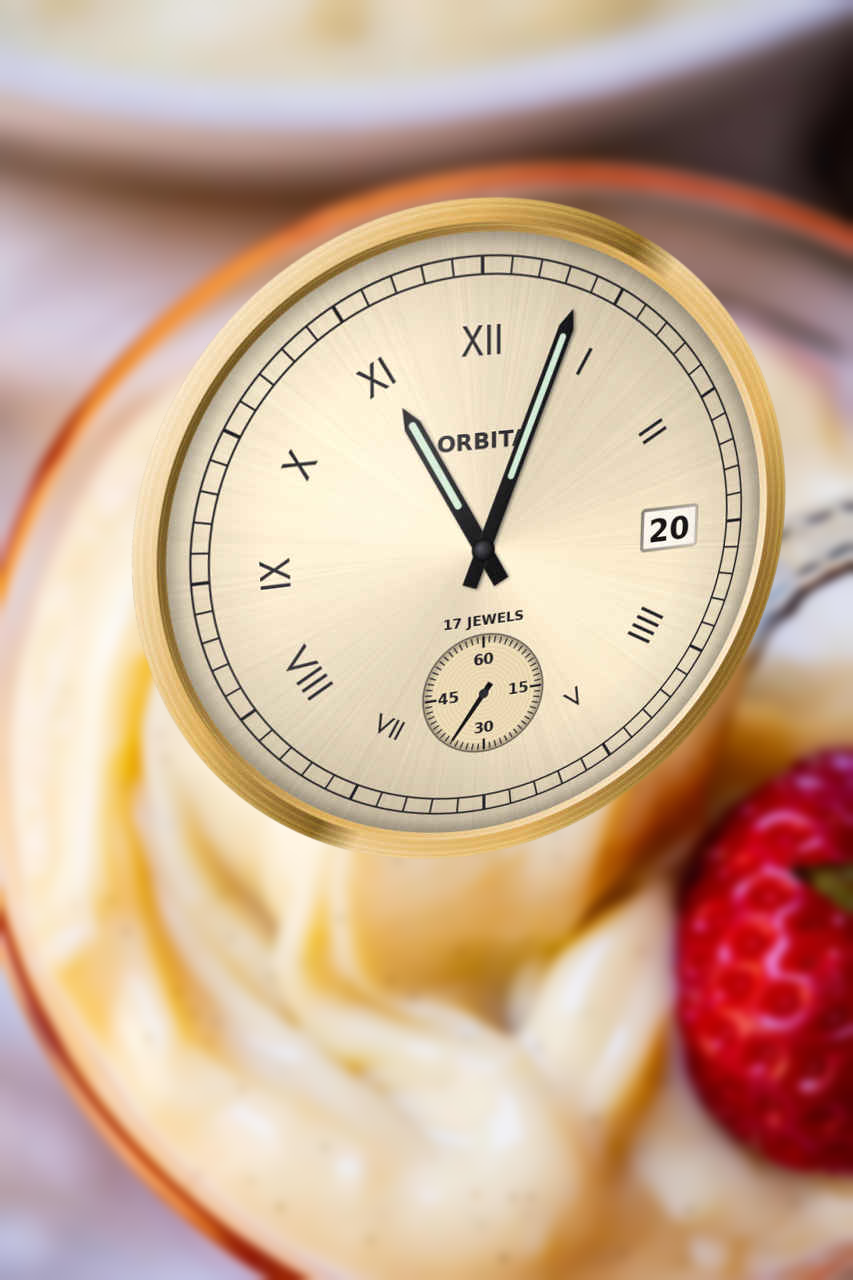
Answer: h=11 m=3 s=36
